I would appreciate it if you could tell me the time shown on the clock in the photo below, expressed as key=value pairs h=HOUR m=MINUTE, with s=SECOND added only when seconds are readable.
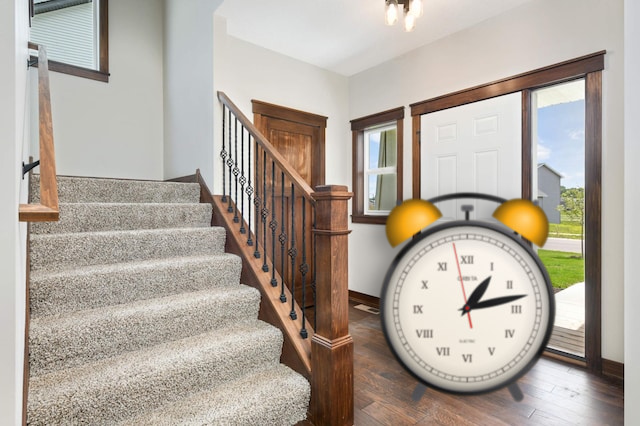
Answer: h=1 m=12 s=58
